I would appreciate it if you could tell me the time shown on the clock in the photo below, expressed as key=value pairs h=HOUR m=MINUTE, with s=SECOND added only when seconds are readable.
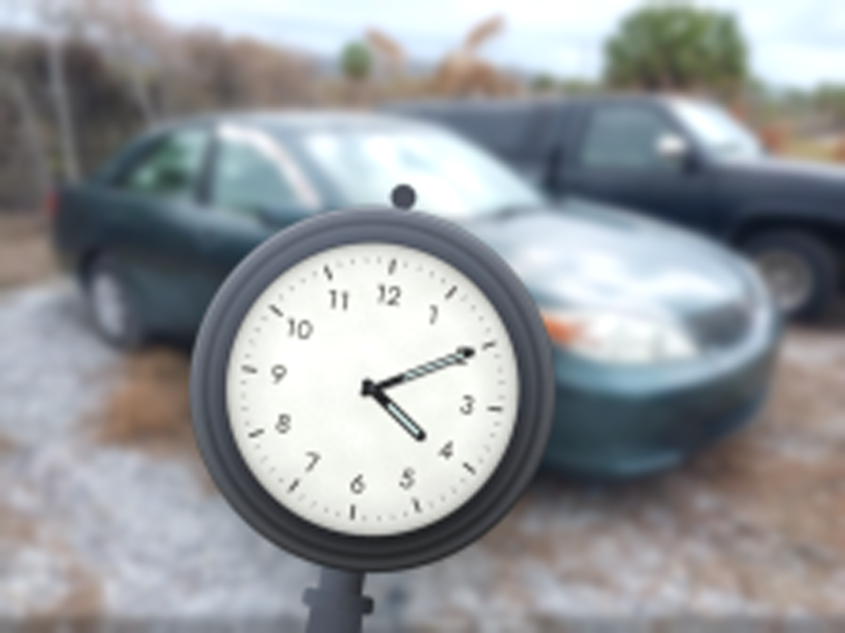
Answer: h=4 m=10
